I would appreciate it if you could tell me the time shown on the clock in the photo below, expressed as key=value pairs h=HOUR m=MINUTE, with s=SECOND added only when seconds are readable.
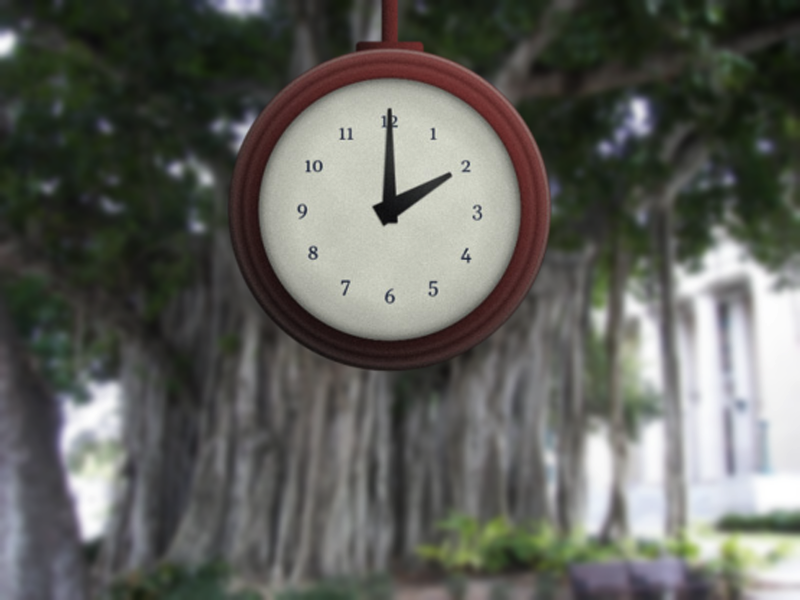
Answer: h=2 m=0
